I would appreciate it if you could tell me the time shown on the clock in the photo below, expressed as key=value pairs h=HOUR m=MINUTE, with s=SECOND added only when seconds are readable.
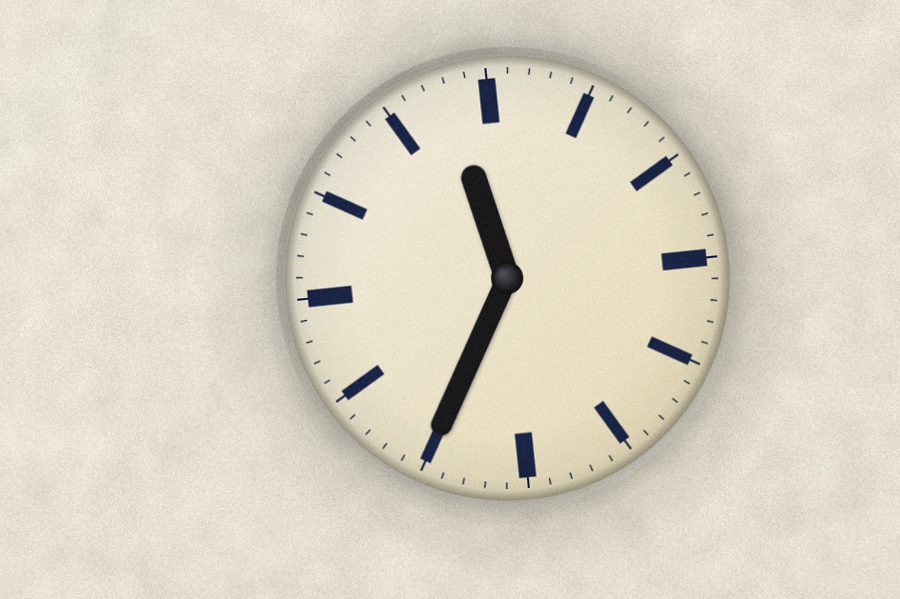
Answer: h=11 m=35
